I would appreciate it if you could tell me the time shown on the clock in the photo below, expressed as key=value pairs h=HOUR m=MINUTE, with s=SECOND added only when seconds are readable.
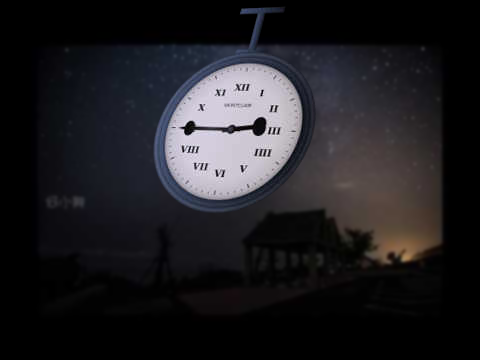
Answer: h=2 m=45
